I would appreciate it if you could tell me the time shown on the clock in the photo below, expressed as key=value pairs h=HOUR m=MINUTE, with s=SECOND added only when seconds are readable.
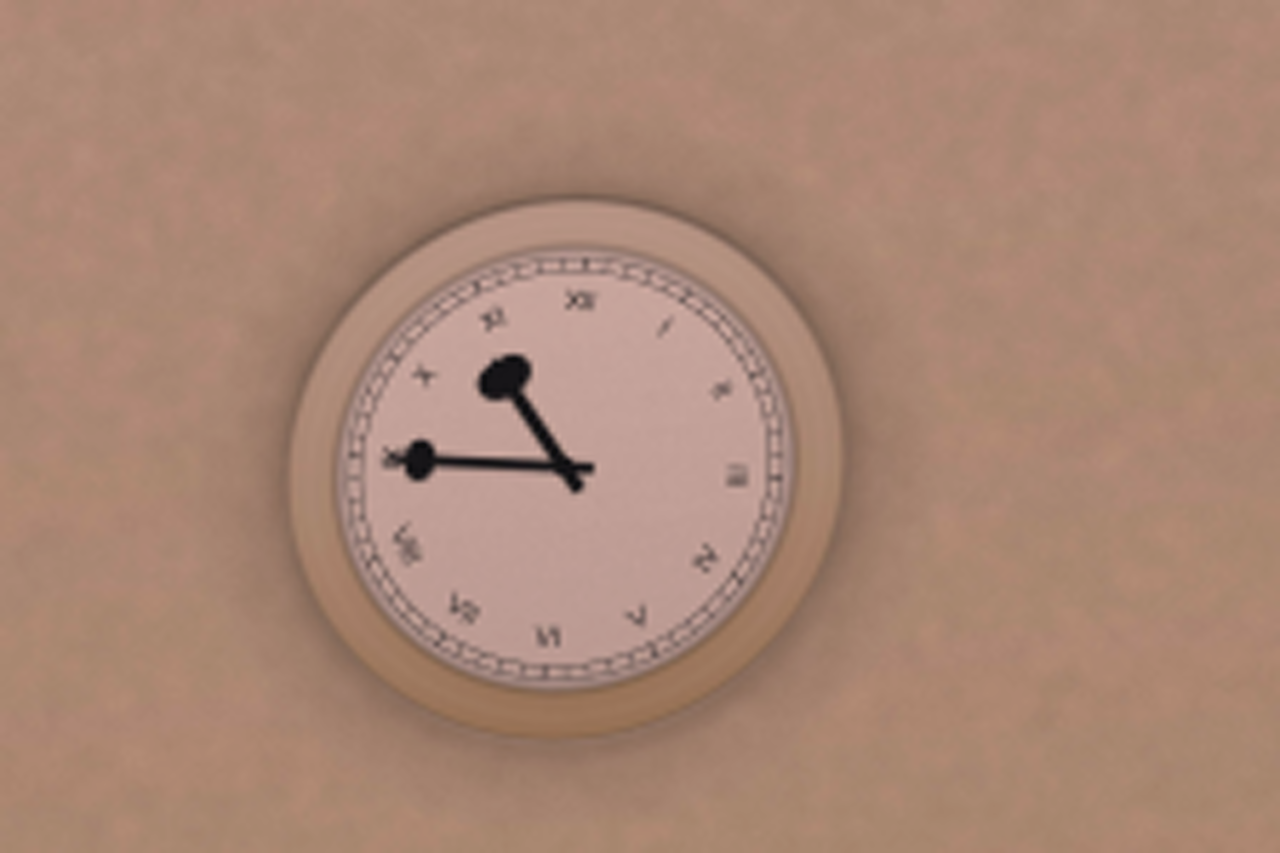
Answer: h=10 m=45
